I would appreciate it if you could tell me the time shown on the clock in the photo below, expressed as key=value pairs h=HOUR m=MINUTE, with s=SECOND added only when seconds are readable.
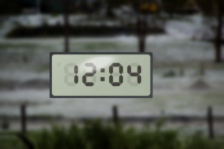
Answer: h=12 m=4
